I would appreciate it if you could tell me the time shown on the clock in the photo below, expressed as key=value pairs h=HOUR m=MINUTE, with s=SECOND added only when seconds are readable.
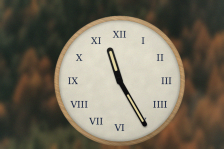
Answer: h=11 m=25
